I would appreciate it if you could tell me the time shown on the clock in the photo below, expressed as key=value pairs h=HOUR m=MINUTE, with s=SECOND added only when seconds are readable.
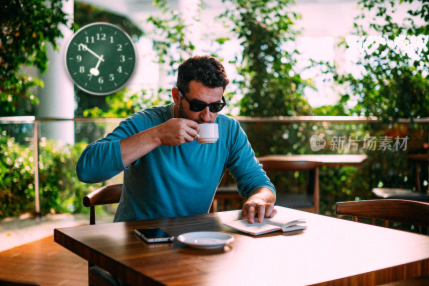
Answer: h=6 m=51
